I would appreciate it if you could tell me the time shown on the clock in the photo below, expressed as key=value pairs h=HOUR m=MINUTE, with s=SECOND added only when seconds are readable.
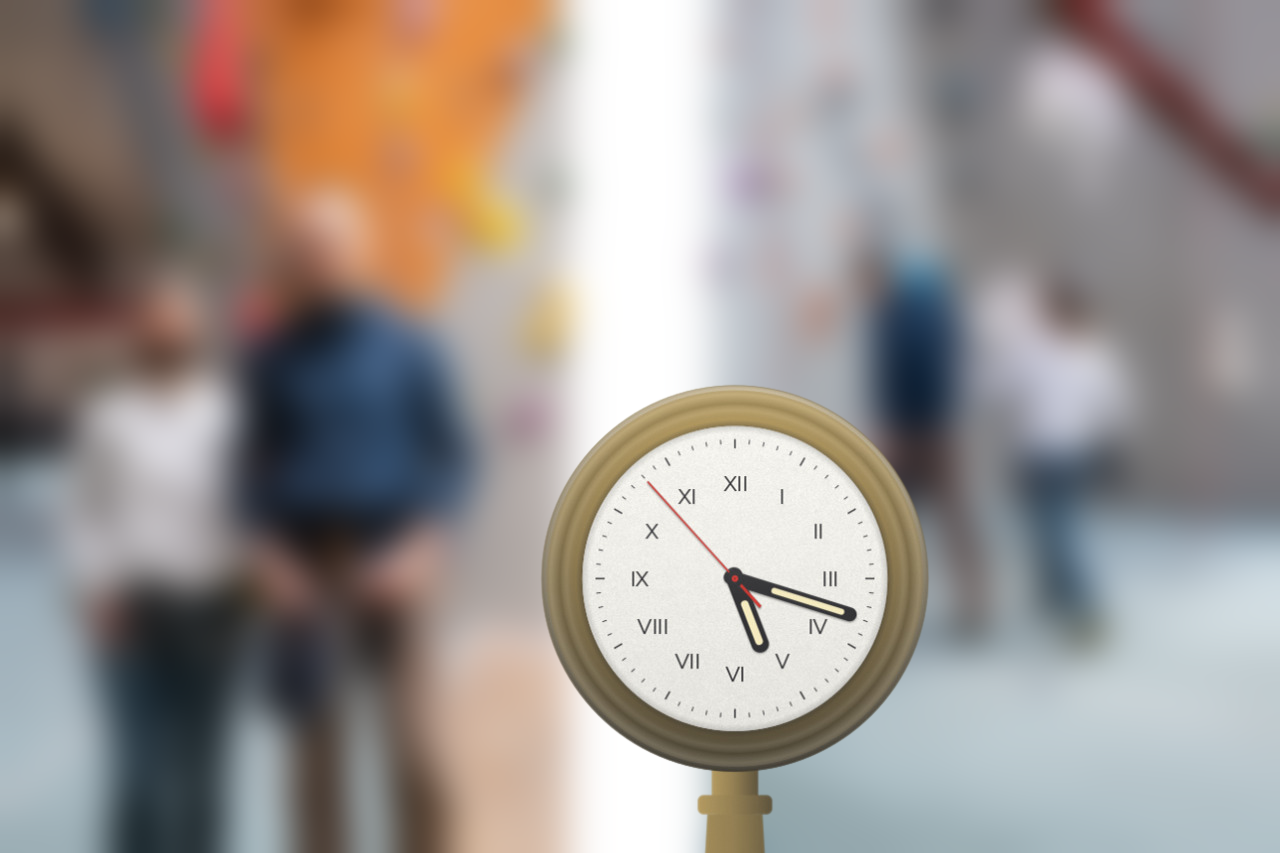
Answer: h=5 m=17 s=53
